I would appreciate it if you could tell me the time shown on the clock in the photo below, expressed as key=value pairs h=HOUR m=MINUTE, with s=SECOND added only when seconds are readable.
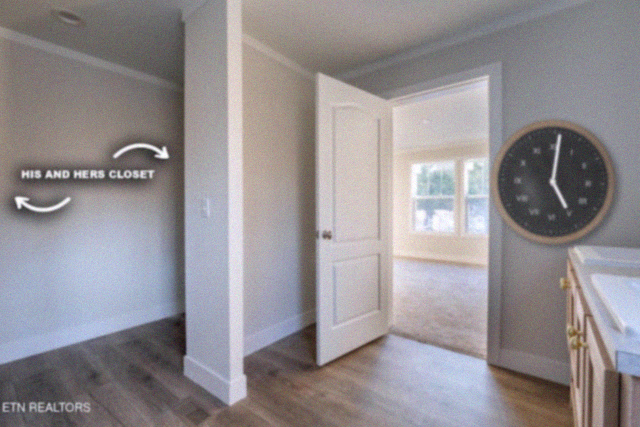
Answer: h=5 m=1
